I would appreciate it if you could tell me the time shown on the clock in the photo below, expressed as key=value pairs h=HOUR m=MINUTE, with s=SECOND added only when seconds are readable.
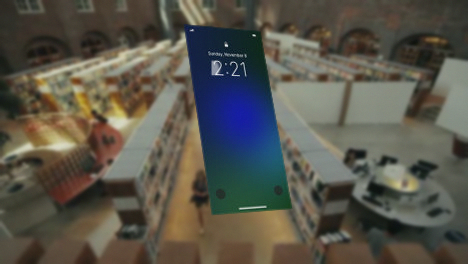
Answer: h=2 m=21
